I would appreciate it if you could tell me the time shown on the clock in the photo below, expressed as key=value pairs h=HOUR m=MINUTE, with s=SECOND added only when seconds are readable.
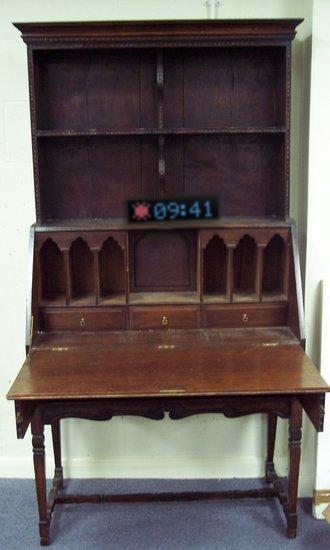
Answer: h=9 m=41
